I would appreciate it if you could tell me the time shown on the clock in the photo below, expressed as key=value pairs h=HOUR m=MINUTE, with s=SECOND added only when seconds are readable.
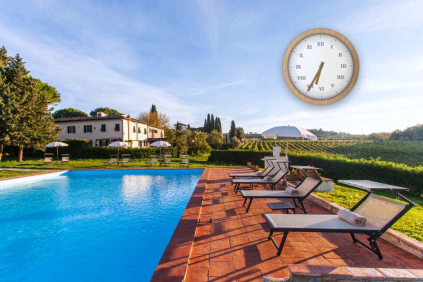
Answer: h=6 m=35
